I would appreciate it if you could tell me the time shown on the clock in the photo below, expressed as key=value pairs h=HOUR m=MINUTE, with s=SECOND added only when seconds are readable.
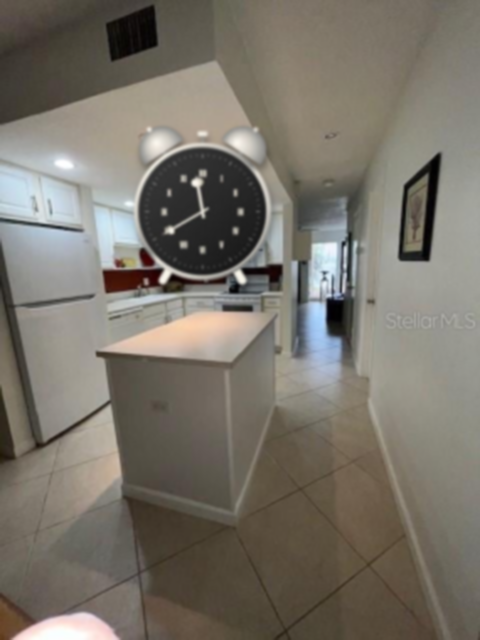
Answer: h=11 m=40
